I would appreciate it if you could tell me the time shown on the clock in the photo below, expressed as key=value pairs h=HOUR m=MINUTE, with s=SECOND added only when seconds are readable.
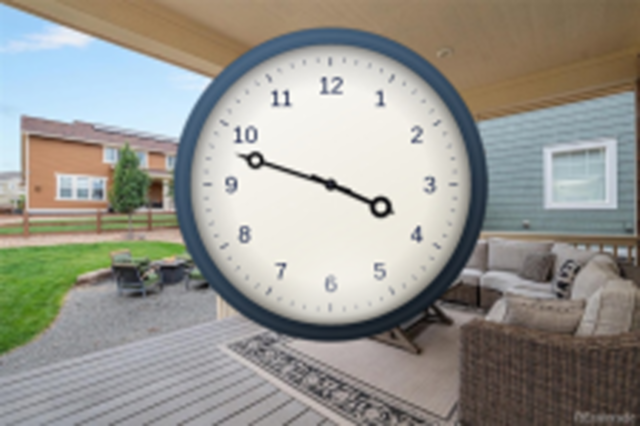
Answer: h=3 m=48
